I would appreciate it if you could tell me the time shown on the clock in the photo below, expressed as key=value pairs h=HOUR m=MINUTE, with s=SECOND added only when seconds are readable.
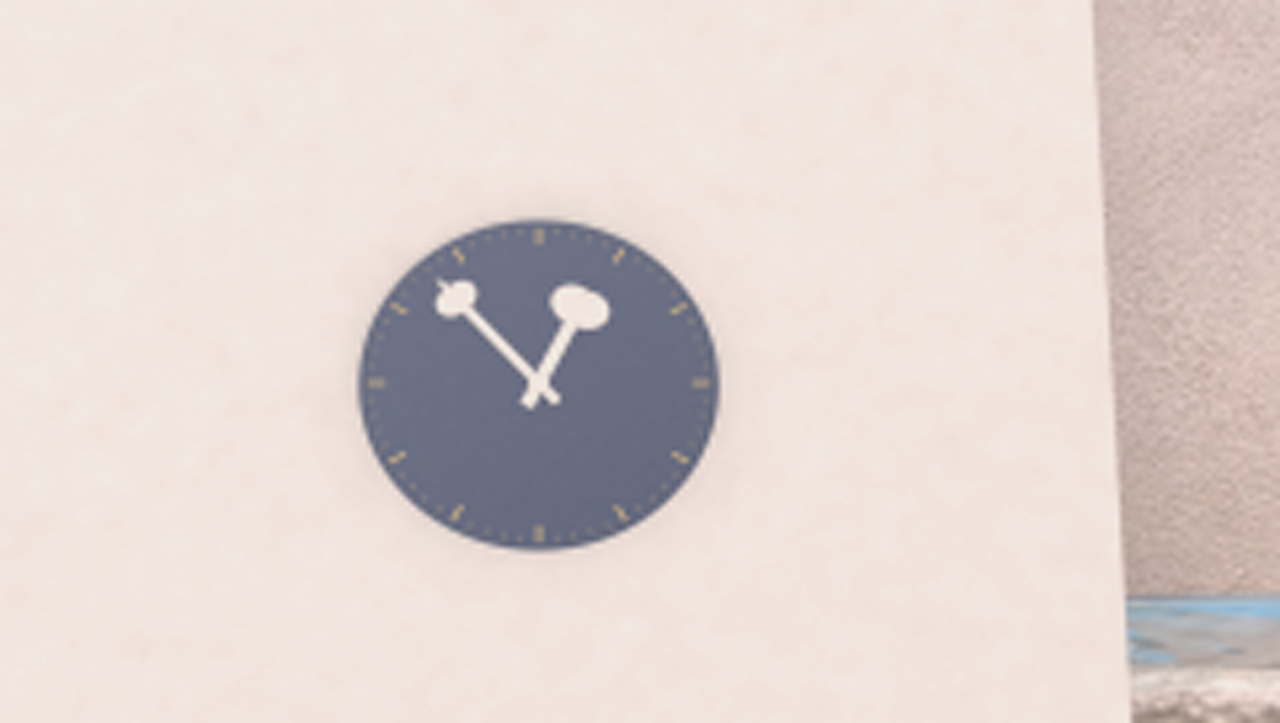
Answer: h=12 m=53
